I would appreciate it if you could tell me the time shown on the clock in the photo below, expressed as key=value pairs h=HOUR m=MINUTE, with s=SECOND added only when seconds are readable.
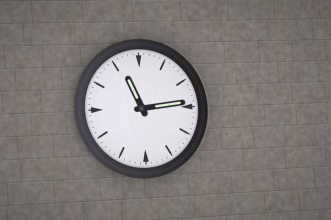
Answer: h=11 m=14
